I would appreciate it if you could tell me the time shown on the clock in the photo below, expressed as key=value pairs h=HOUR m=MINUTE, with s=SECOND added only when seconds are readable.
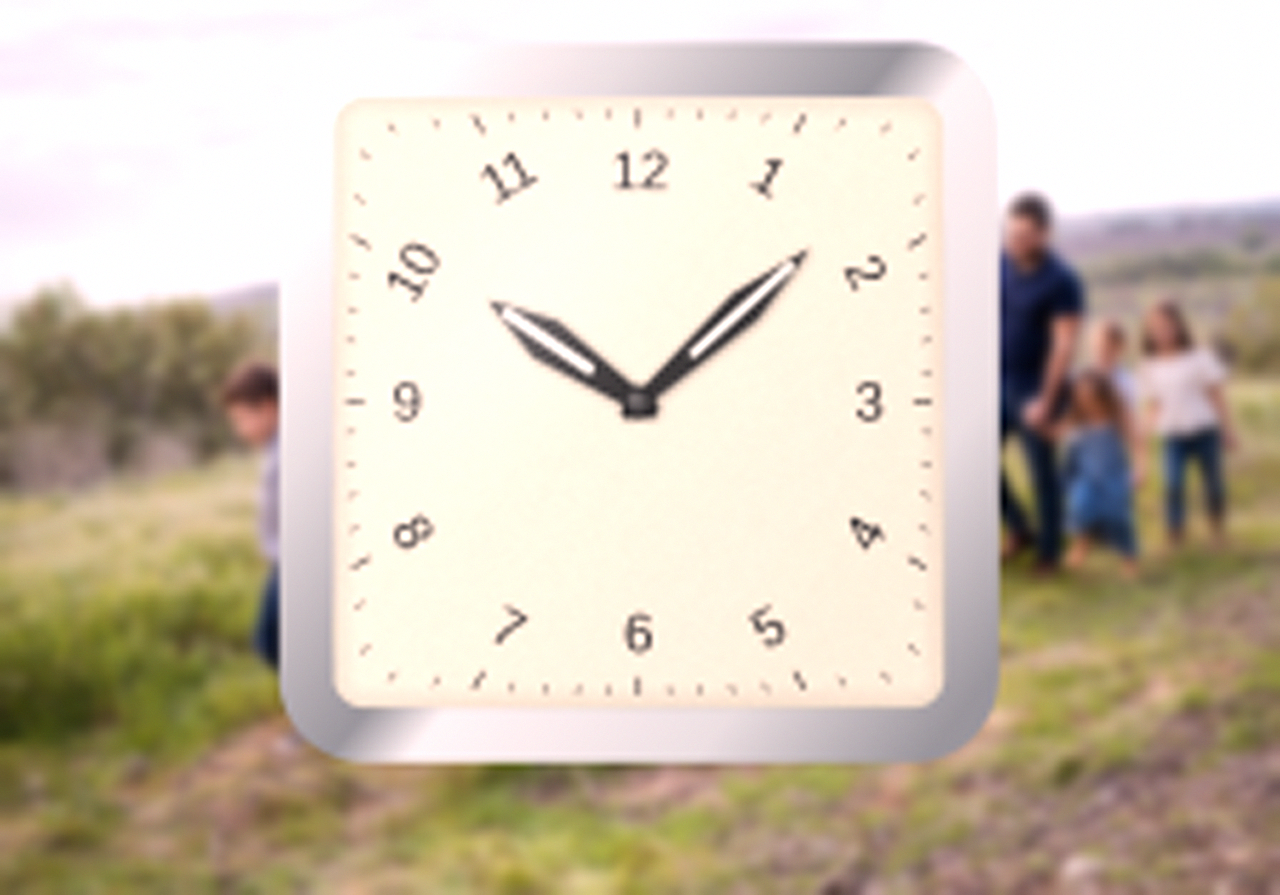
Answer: h=10 m=8
